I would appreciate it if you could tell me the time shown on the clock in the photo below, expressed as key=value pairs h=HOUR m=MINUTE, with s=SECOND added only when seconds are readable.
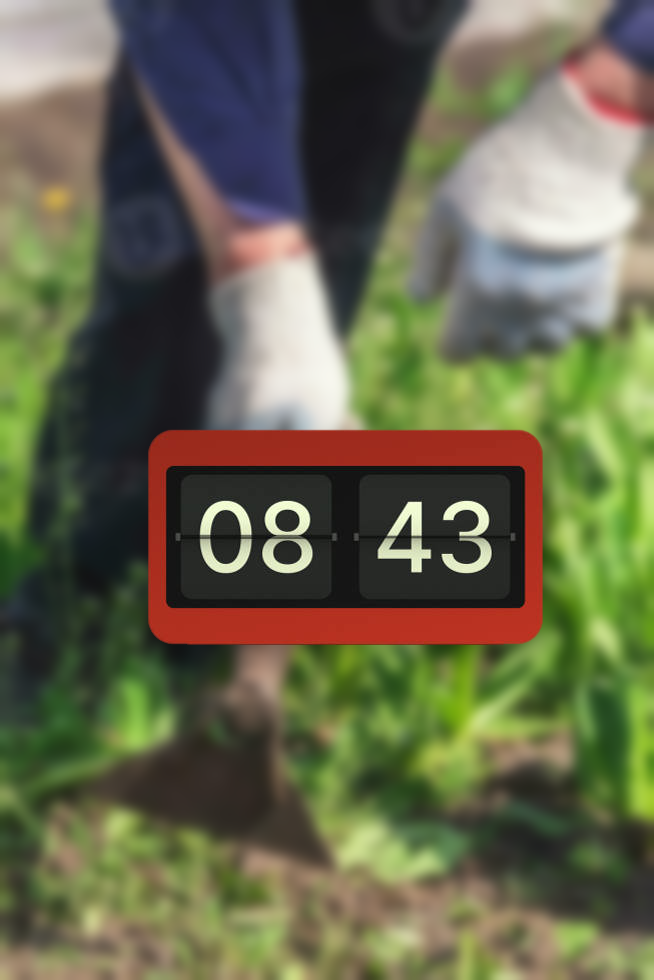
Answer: h=8 m=43
